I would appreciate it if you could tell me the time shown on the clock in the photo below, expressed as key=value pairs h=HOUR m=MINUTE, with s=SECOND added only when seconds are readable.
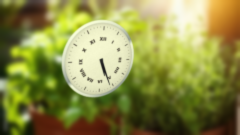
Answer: h=5 m=26
